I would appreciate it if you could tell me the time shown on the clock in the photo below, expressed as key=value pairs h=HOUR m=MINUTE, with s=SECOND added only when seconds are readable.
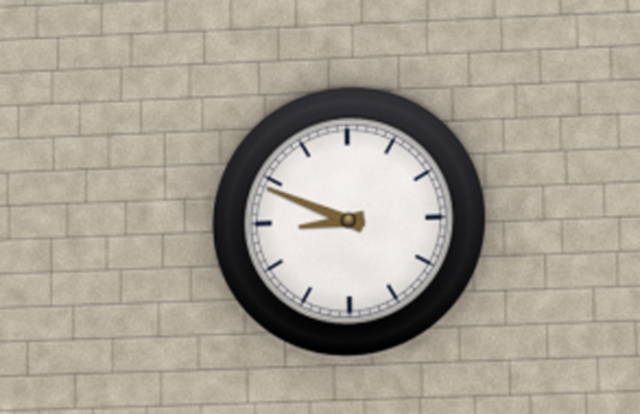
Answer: h=8 m=49
